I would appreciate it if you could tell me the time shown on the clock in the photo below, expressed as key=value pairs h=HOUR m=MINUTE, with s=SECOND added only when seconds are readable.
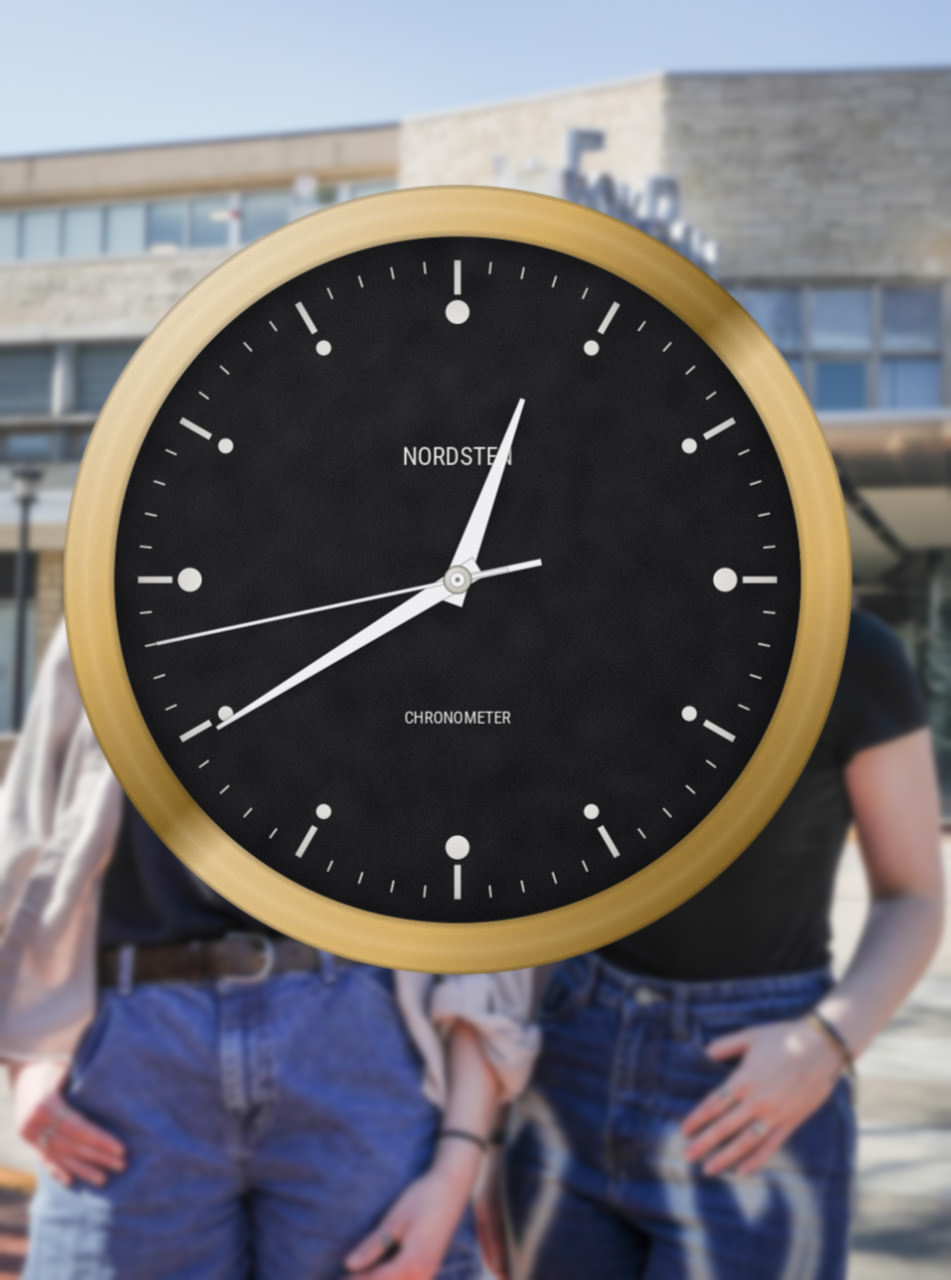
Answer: h=12 m=39 s=43
